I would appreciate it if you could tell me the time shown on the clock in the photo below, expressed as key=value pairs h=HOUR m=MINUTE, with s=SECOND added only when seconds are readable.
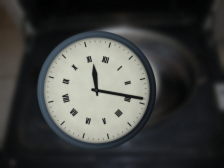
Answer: h=11 m=14
